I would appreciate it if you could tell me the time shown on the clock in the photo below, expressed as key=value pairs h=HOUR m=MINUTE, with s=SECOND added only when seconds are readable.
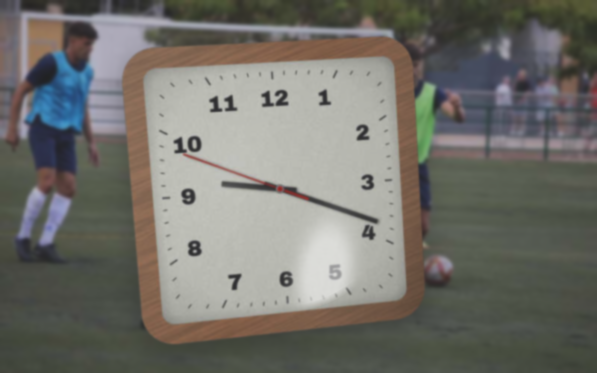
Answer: h=9 m=18 s=49
